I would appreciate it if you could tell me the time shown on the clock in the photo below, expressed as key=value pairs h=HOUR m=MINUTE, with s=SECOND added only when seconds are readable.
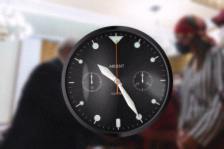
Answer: h=10 m=25
